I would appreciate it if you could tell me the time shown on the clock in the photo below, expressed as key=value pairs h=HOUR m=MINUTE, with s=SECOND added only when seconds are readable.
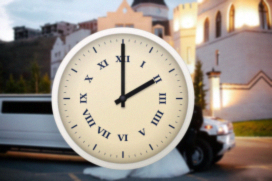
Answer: h=2 m=0
